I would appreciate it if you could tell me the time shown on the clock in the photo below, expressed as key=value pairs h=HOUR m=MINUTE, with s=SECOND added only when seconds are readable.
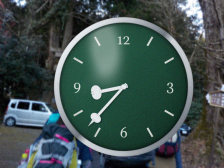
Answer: h=8 m=37
